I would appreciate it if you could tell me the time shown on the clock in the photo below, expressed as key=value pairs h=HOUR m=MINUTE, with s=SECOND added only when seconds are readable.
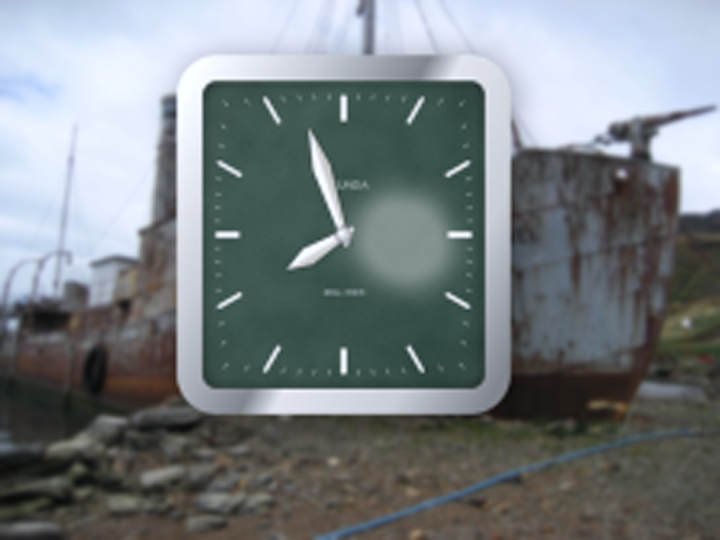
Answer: h=7 m=57
